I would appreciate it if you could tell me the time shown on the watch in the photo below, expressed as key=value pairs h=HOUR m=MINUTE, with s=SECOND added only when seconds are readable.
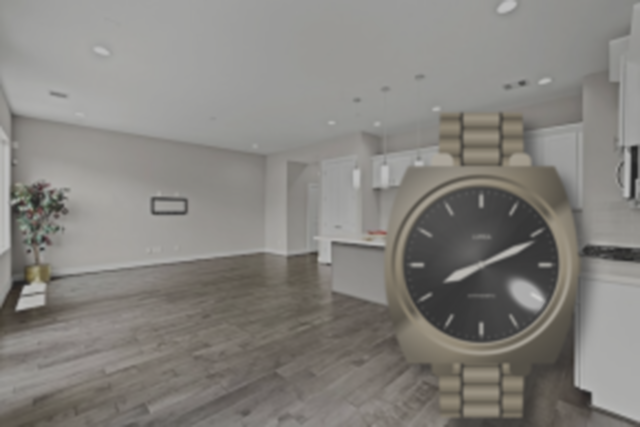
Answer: h=8 m=11
